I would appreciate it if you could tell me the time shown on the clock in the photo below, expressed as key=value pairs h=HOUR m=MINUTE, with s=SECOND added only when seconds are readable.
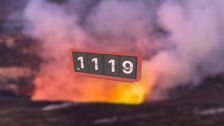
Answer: h=11 m=19
